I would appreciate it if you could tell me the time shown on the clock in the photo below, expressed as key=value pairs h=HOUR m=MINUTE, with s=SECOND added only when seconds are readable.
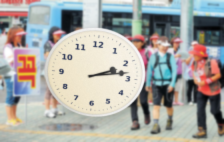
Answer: h=2 m=13
